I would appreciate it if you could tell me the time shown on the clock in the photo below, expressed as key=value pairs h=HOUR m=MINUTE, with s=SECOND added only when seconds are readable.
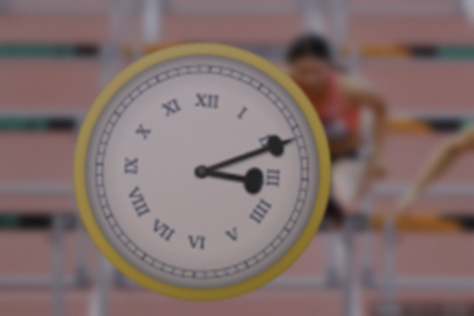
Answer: h=3 m=11
